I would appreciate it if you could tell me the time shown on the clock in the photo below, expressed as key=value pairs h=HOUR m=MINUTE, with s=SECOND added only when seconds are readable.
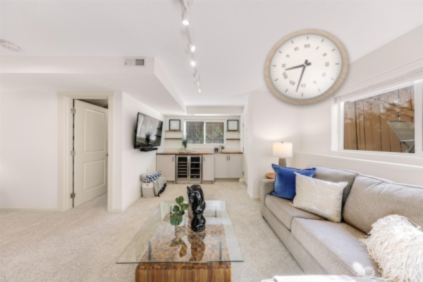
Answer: h=8 m=32
